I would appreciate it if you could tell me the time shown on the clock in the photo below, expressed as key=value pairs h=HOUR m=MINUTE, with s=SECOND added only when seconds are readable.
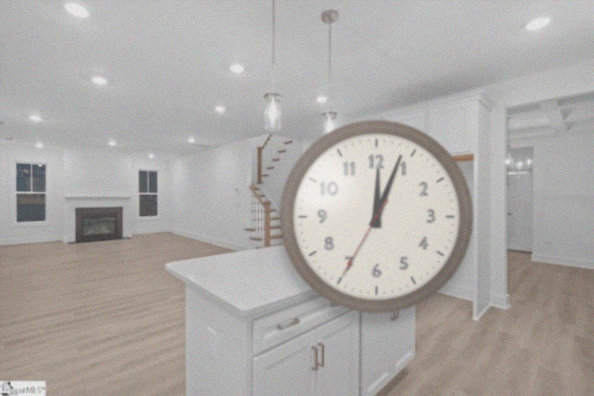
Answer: h=12 m=3 s=35
